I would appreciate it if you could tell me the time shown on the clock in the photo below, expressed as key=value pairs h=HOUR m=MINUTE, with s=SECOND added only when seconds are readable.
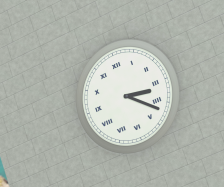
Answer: h=3 m=22
